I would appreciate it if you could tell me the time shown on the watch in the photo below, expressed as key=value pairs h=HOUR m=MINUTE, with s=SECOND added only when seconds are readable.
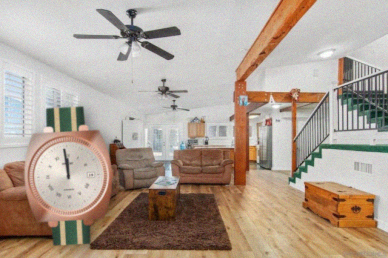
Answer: h=11 m=59
